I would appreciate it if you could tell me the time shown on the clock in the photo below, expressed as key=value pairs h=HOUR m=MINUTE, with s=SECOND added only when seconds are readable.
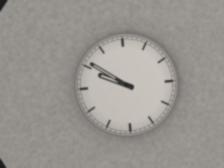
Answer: h=9 m=51
